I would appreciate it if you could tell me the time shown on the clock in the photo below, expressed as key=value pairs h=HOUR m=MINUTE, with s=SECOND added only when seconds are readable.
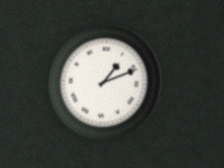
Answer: h=1 m=11
